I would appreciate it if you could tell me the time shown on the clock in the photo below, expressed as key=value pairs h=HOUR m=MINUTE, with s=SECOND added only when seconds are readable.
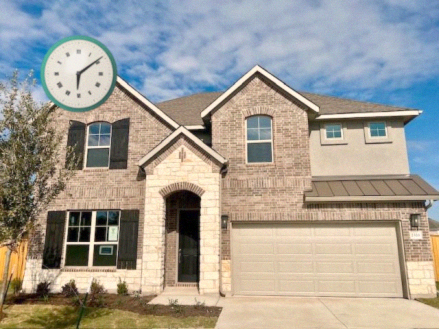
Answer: h=6 m=9
